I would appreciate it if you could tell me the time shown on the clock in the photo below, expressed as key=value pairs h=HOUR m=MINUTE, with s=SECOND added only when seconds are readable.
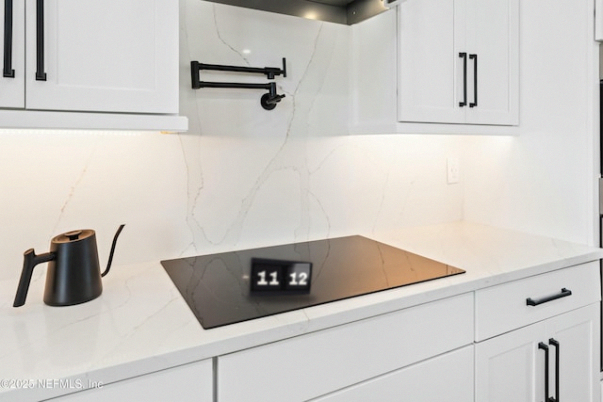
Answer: h=11 m=12
